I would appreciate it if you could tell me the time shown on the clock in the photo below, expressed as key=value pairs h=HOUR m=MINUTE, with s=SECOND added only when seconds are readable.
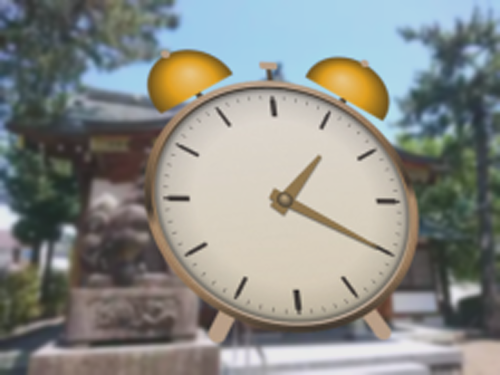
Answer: h=1 m=20
